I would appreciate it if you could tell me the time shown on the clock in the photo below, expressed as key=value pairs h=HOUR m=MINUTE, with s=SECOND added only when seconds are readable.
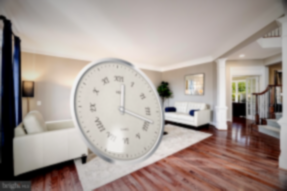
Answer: h=12 m=18
